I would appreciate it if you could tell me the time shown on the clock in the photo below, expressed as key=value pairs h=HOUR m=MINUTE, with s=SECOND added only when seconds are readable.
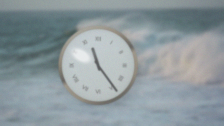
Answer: h=11 m=24
